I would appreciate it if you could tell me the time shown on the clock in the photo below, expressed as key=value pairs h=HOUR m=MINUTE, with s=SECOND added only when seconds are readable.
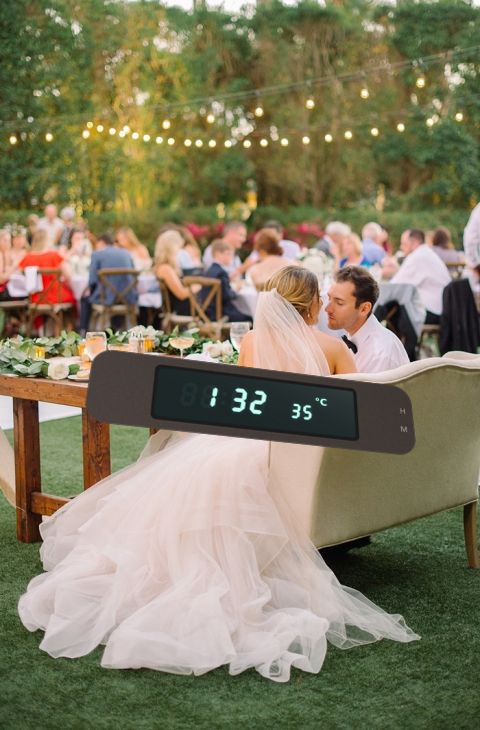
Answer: h=1 m=32
